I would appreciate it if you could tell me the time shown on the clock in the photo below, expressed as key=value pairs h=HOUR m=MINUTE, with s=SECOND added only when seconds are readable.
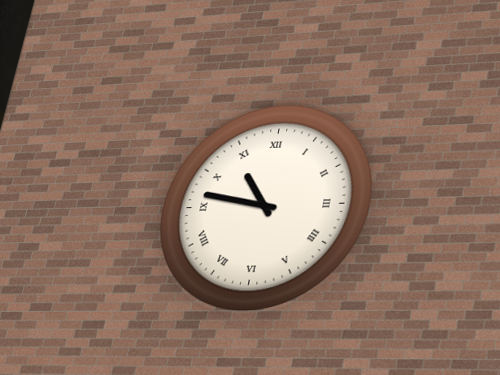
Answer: h=10 m=47
